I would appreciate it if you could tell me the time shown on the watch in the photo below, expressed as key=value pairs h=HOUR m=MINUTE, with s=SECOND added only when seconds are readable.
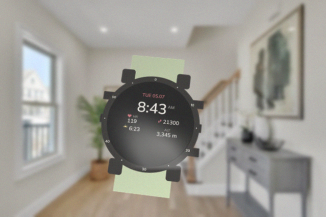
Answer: h=8 m=43
